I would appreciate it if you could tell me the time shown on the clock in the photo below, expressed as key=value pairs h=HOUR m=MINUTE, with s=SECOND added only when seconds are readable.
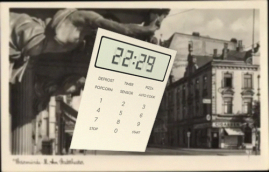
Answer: h=22 m=29
